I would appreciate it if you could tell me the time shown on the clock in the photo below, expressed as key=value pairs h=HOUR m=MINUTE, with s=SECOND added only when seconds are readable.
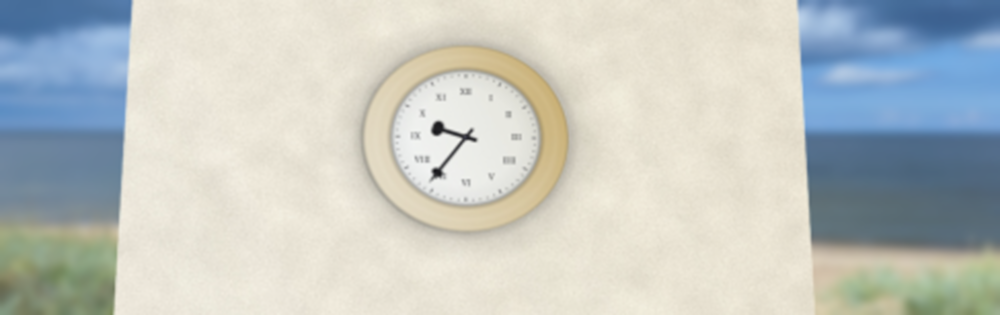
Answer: h=9 m=36
